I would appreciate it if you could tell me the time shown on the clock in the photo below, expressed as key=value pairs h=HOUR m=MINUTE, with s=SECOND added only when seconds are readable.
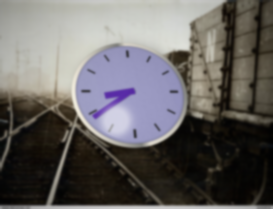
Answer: h=8 m=39
